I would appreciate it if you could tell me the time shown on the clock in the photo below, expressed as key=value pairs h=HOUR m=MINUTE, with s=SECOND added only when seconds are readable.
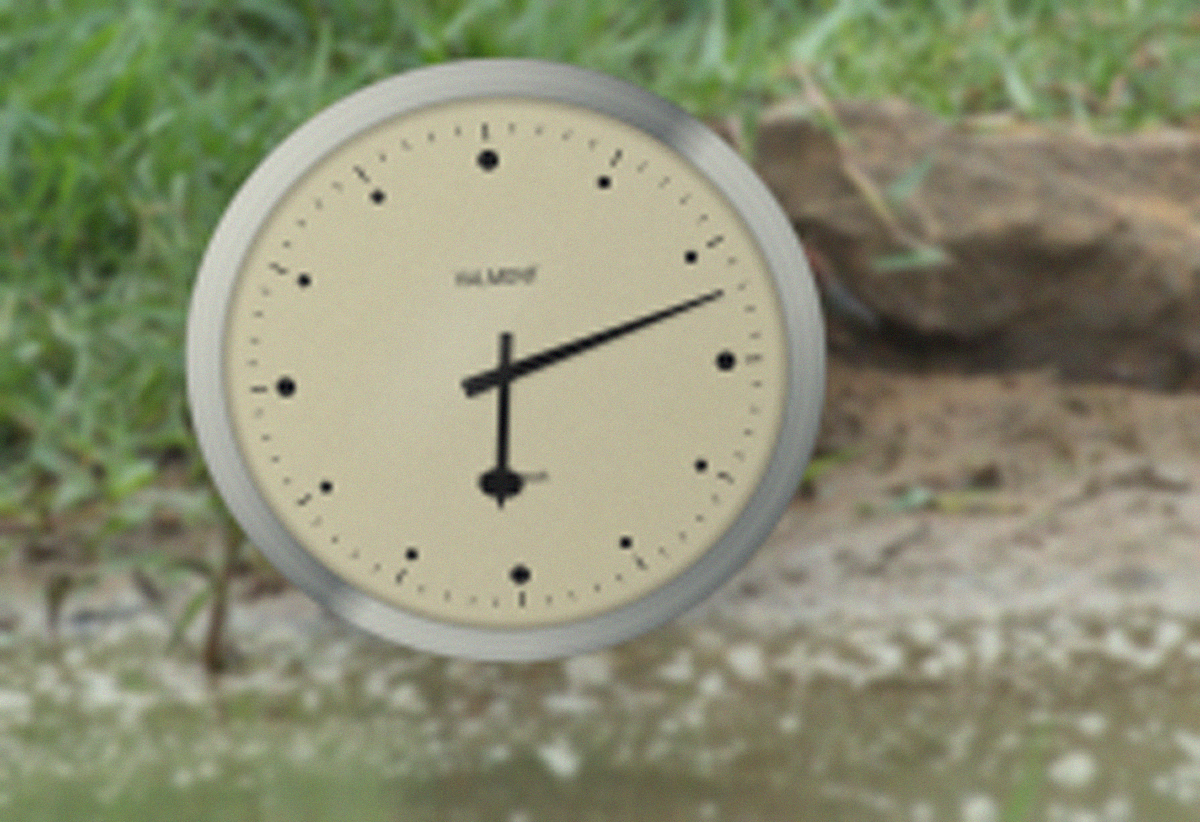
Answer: h=6 m=12
